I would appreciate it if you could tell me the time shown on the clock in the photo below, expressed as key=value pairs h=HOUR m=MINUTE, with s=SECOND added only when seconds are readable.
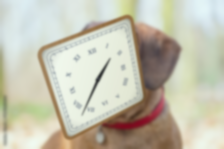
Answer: h=1 m=37
